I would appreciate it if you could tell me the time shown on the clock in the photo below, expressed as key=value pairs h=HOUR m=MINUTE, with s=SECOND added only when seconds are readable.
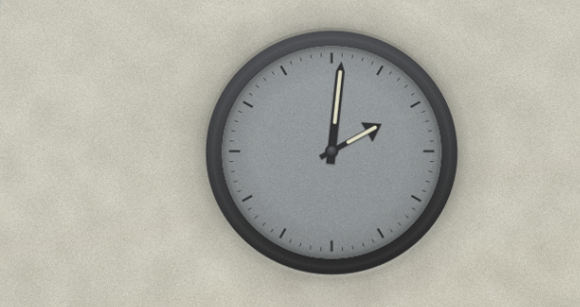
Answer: h=2 m=1
